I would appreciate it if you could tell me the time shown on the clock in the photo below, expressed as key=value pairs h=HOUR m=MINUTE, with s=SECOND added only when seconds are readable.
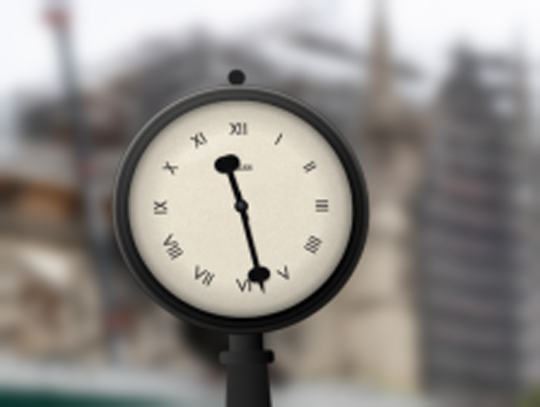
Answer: h=11 m=28
